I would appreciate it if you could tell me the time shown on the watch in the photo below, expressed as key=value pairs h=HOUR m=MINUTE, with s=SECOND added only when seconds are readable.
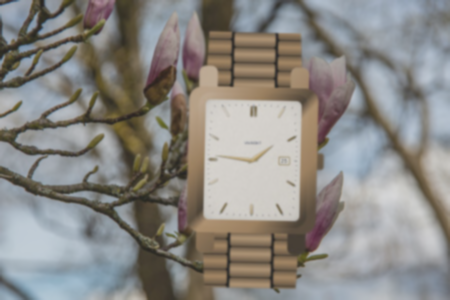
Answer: h=1 m=46
